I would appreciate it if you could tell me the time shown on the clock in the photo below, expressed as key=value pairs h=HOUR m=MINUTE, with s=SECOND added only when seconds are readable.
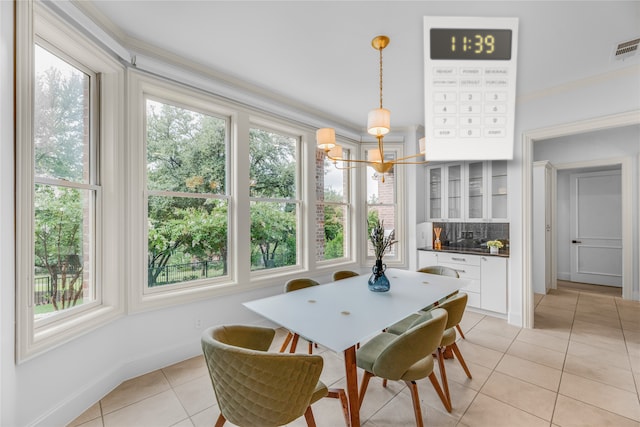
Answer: h=11 m=39
